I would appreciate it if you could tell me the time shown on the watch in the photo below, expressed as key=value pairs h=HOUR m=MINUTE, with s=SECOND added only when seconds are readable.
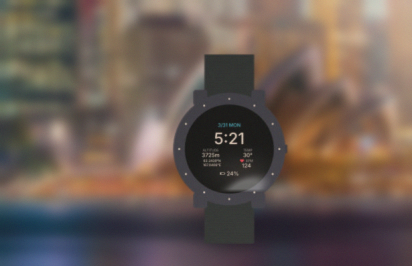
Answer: h=5 m=21
